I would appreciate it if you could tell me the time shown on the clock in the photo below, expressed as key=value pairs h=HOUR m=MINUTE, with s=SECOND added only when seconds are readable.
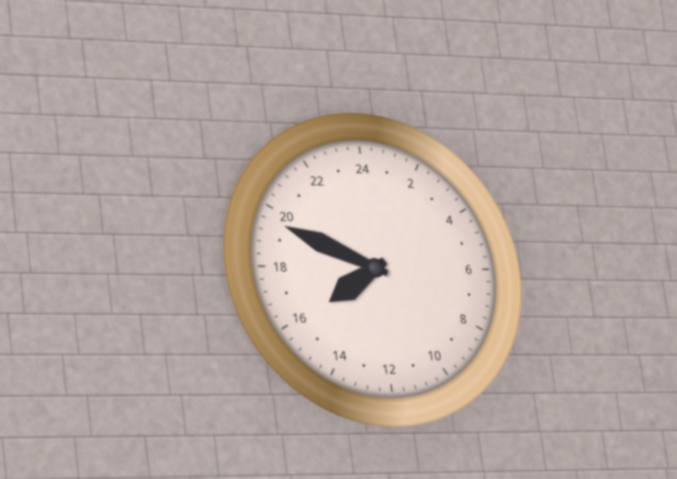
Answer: h=15 m=49
